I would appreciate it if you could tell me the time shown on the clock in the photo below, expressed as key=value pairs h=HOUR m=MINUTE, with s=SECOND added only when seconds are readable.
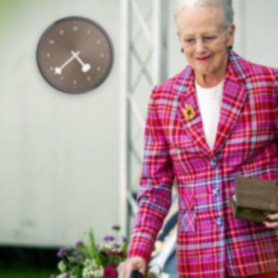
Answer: h=4 m=38
